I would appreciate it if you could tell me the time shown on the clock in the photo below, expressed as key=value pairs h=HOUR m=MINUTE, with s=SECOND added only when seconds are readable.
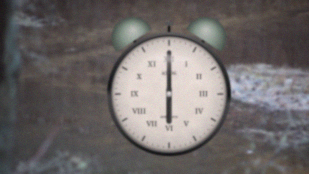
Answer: h=6 m=0
